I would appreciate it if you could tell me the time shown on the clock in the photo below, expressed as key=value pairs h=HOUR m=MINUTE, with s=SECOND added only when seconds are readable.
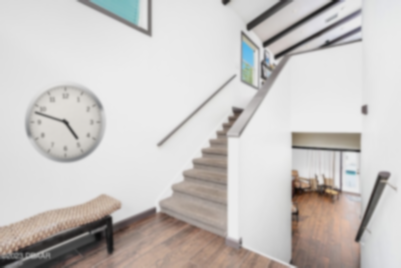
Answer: h=4 m=48
